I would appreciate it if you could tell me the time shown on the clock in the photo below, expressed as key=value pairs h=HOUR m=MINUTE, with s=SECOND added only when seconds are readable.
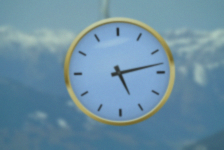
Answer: h=5 m=13
